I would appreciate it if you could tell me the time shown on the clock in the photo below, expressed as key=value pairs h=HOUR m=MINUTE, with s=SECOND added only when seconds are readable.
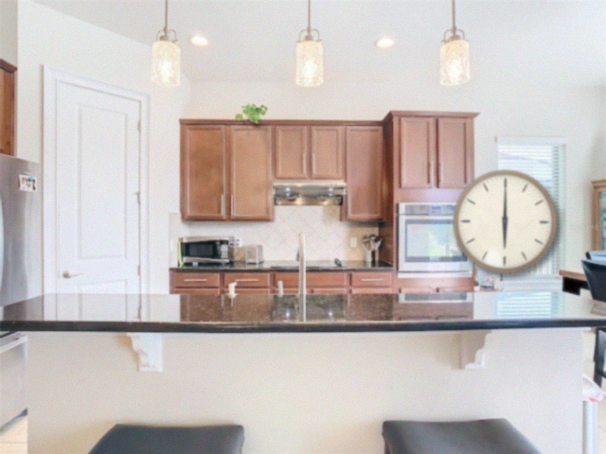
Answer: h=6 m=0
